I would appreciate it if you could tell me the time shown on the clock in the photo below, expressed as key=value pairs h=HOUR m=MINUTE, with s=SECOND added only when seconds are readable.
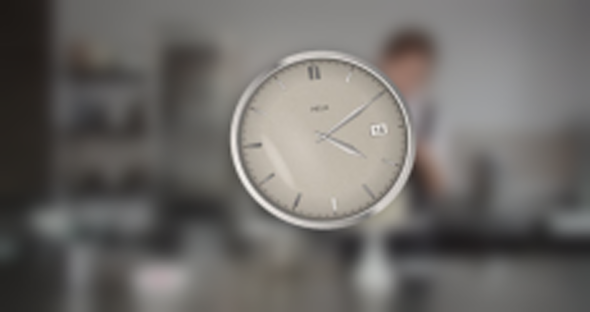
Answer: h=4 m=10
